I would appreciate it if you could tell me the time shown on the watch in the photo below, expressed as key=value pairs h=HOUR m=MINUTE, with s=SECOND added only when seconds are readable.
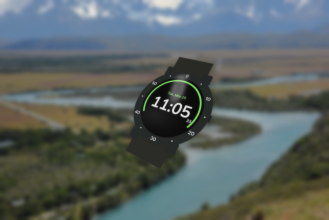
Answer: h=11 m=5
